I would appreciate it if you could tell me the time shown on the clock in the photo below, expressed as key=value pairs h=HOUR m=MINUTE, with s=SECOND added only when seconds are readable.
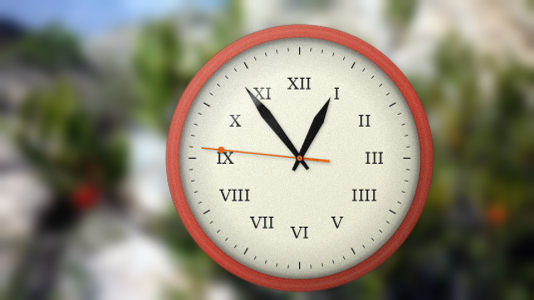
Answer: h=12 m=53 s=46
